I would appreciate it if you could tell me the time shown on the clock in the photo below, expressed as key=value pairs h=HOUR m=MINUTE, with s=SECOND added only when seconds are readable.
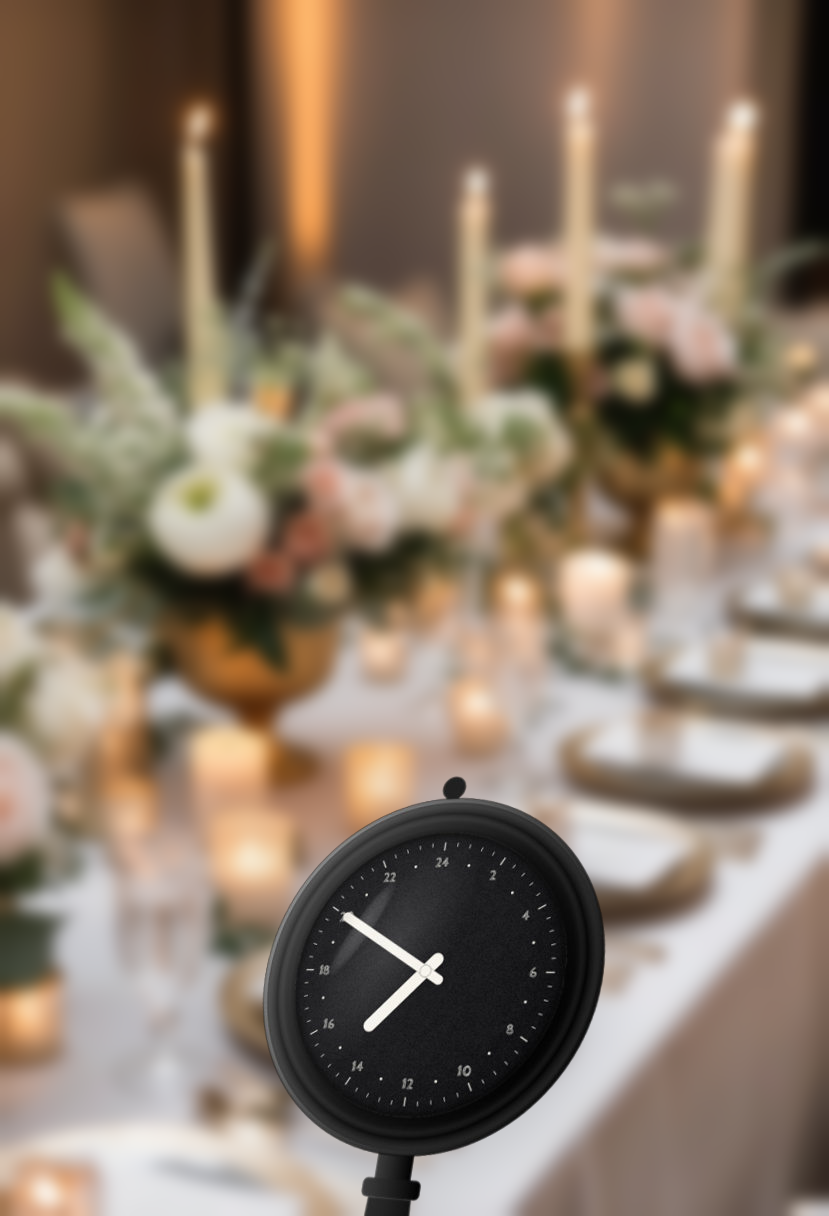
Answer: h=14 m=50
